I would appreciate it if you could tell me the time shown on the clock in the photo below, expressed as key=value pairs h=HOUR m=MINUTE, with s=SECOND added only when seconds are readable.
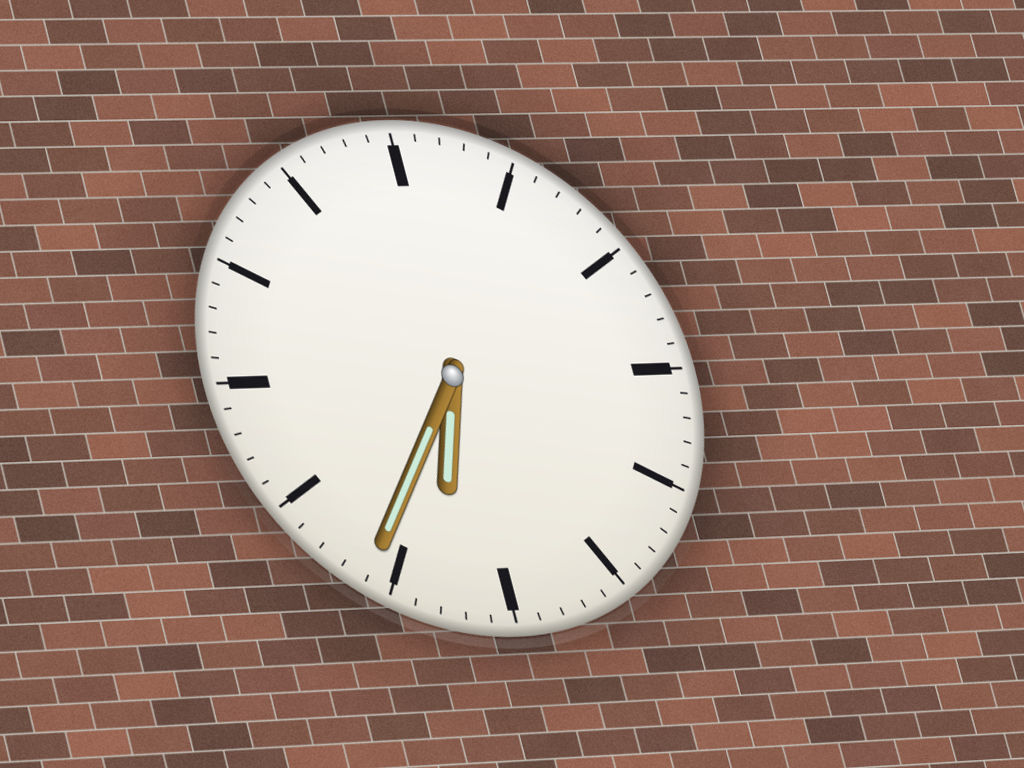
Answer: h=6 m=36
